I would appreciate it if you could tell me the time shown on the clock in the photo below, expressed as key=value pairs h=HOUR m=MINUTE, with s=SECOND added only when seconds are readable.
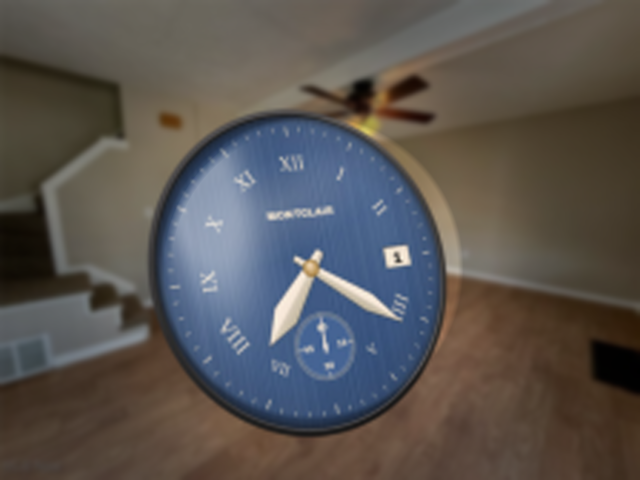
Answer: h=7 m=21
